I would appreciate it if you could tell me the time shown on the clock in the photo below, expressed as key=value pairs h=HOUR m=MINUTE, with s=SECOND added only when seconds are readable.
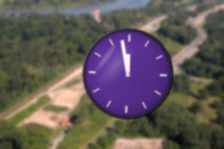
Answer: h=11 m=58
